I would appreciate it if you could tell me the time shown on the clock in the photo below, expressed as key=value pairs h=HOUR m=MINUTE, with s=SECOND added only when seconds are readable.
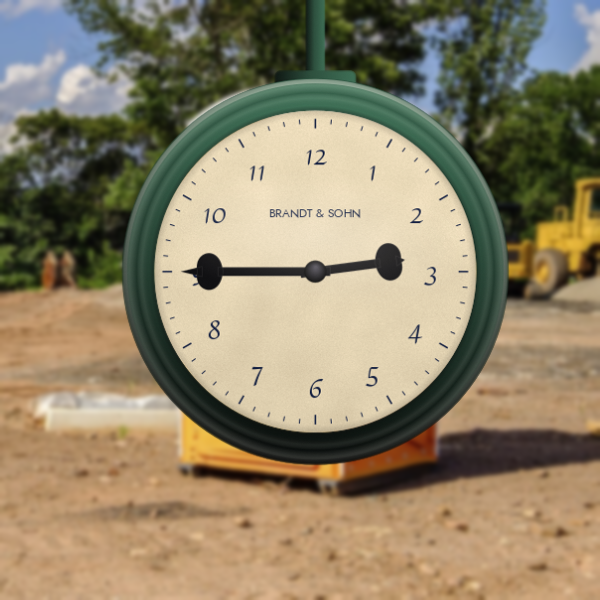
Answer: h=2 m=45
